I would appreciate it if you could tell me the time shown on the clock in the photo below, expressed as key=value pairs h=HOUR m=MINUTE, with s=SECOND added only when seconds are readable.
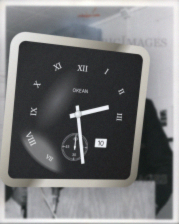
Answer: h=2 m=28
